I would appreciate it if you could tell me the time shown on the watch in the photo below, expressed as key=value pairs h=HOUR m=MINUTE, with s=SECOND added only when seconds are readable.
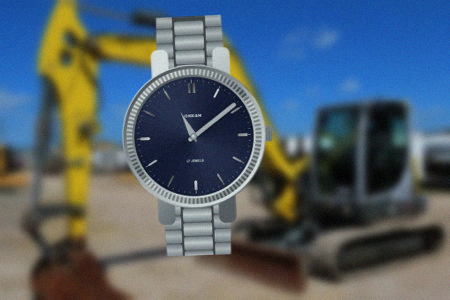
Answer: h=11 m=9
